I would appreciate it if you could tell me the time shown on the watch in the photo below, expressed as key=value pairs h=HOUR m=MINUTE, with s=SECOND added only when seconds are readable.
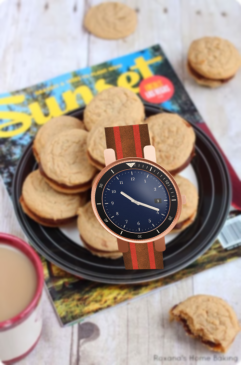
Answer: h=10 m=19
